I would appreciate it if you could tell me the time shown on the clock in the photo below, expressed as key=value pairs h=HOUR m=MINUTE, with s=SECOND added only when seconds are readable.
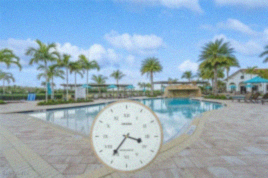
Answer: h=3 m=36
